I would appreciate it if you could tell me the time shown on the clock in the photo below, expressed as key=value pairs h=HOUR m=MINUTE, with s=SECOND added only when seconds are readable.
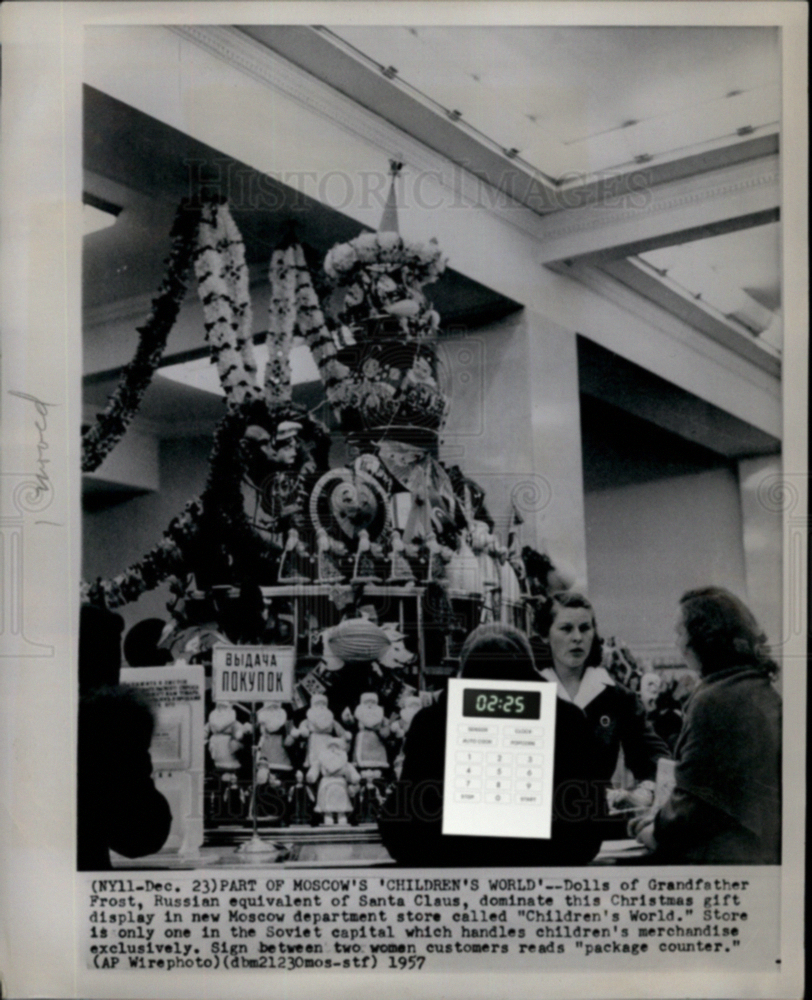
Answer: h=2 m=25
